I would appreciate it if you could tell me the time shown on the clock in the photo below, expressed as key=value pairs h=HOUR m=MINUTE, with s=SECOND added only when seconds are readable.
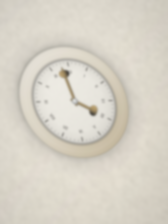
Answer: h=3 m=58
